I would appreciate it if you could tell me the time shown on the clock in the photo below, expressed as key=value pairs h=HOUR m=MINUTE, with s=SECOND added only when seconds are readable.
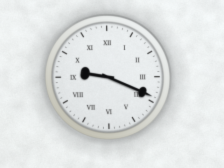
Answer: h=9 m=19
